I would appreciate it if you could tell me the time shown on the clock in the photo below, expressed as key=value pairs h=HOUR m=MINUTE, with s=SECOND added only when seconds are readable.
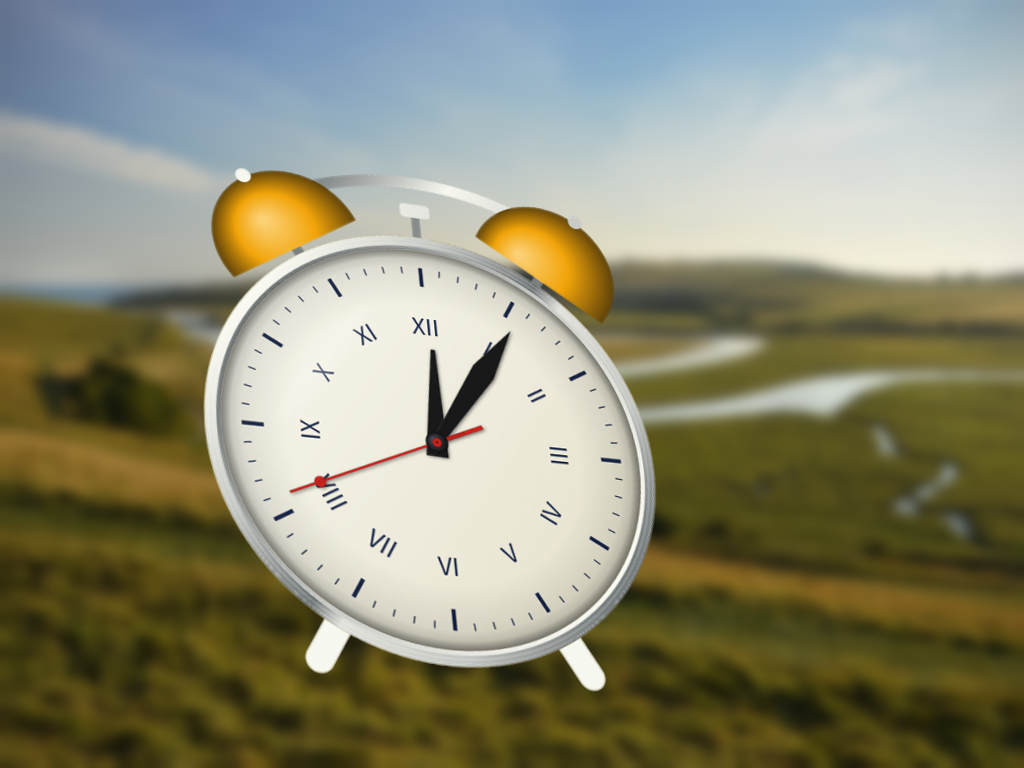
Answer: h=12 m=5 s=41
